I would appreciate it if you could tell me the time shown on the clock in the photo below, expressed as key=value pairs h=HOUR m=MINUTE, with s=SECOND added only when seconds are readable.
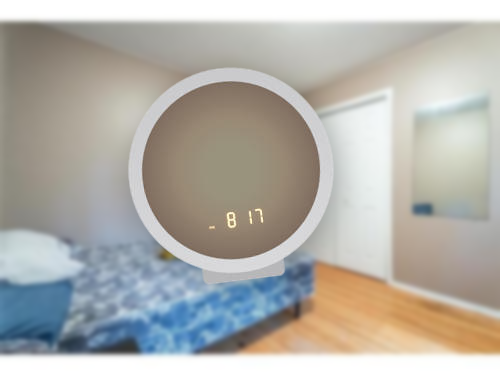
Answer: h=8 m=17
